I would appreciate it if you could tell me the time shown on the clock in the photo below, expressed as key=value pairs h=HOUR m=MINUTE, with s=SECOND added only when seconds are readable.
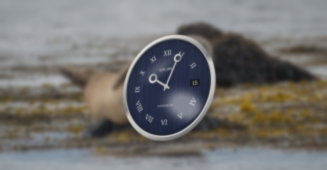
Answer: h=10 m=4
